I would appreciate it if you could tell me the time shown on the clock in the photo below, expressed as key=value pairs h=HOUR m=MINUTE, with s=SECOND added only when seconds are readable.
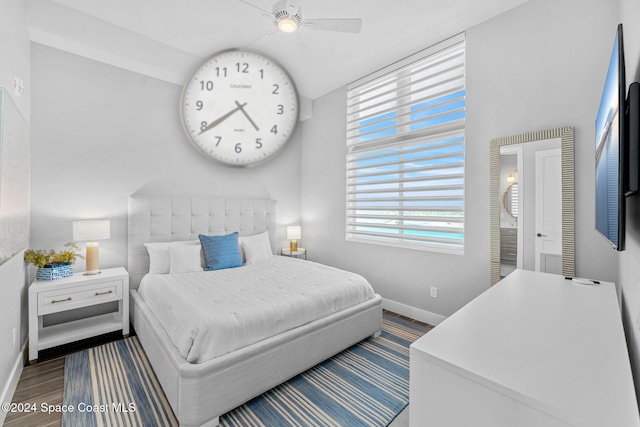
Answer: h=4 m=39
